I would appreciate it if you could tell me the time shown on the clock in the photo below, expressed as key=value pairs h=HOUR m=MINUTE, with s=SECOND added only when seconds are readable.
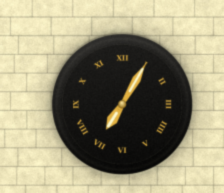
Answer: h=7 m=5
